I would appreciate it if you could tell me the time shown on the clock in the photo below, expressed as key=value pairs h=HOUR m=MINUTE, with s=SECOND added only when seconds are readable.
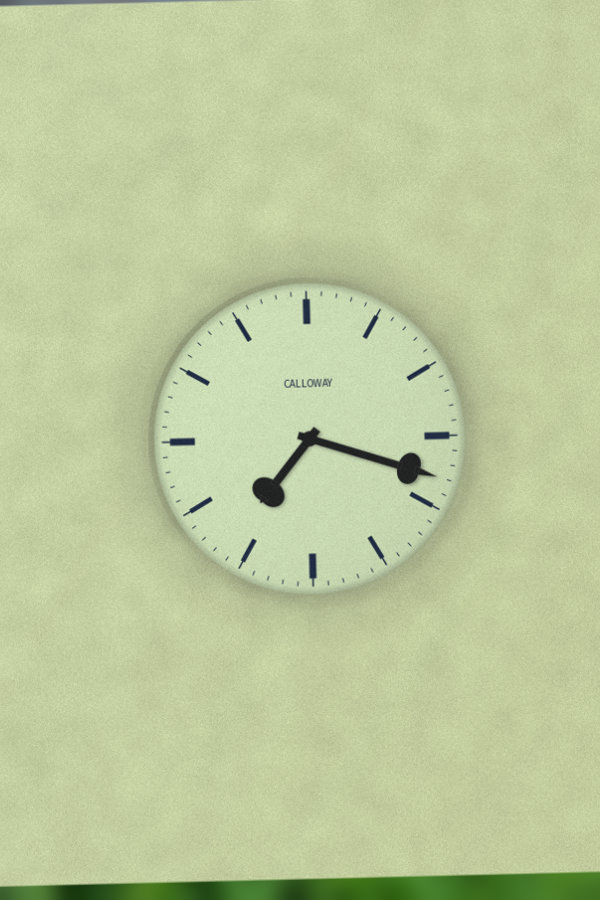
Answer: h=7 m=18
